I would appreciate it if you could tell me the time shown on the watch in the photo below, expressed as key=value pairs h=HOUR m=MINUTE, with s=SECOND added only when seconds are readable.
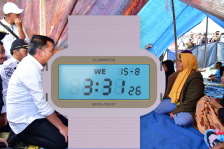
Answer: h=3 m=31 s=26
